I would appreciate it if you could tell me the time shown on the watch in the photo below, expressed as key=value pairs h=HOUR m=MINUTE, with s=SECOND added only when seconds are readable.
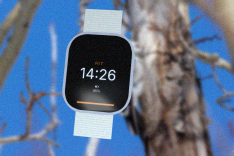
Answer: h=14 m=26
